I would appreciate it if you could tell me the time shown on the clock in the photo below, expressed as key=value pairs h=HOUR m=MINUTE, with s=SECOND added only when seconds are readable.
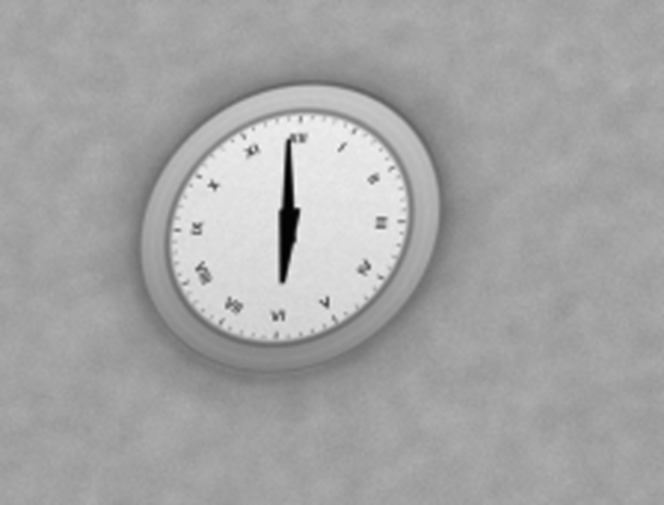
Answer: h=5 m=59
